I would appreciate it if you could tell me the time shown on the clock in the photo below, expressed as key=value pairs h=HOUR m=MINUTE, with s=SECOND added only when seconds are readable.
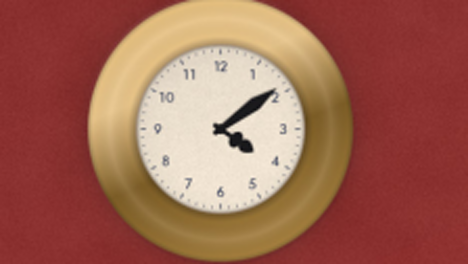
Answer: h=4 m=9
